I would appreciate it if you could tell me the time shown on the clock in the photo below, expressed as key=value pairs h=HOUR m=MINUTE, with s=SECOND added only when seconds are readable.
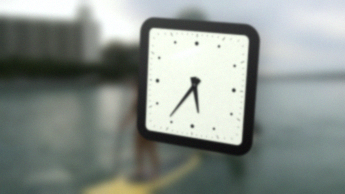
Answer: h=5 m=36
